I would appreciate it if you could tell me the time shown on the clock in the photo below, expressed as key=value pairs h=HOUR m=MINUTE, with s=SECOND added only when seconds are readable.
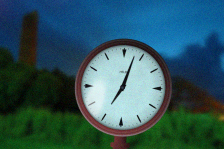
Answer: h=7 m=3
